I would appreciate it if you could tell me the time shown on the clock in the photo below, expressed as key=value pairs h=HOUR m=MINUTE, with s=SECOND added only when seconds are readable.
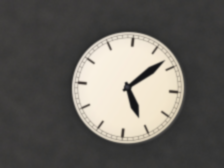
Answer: h=5 m=8
